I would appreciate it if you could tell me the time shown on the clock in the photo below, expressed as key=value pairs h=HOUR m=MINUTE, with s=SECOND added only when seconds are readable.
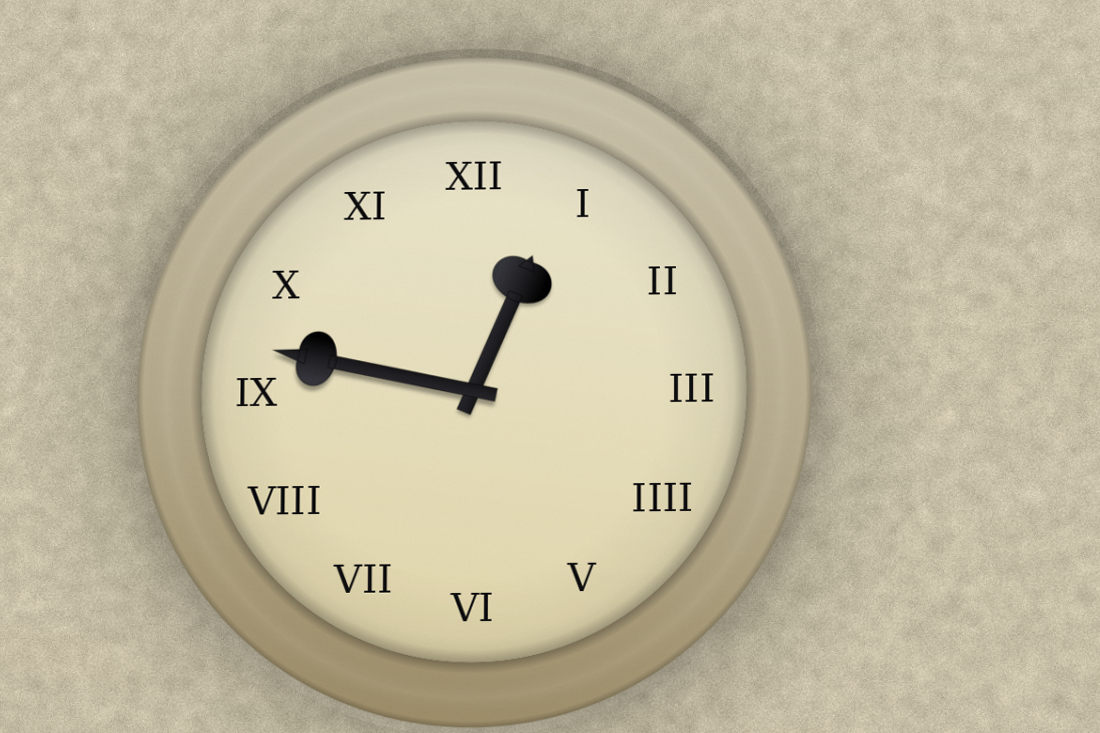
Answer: h=12 m=47
